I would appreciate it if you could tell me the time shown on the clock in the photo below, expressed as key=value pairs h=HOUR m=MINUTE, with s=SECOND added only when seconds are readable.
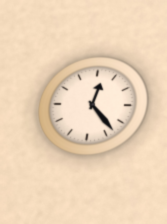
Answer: h=12 m=23
